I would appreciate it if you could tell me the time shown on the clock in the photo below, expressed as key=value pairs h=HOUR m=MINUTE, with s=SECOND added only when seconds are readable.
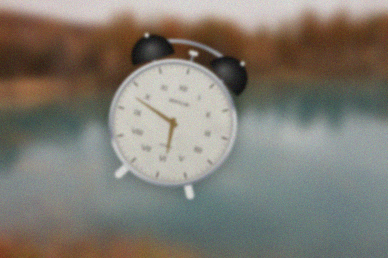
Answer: h=5 m=48
